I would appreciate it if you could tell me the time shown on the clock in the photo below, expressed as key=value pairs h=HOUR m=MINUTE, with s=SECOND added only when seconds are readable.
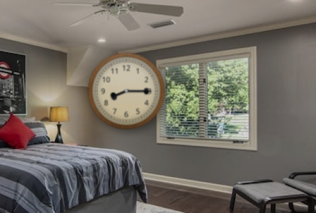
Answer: h=8 m=15
